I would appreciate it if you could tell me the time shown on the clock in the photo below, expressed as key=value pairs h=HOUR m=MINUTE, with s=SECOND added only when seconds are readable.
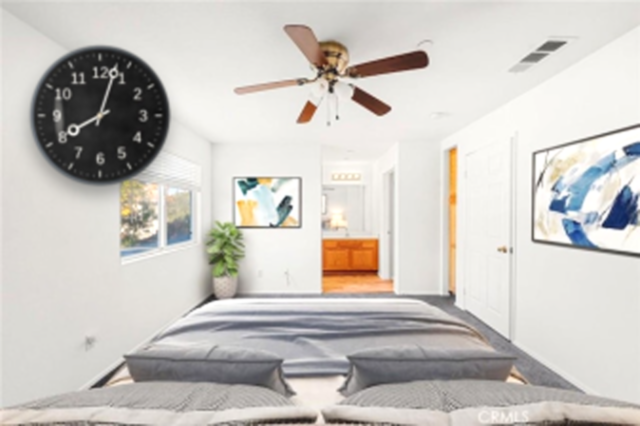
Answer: h=8 m=3
